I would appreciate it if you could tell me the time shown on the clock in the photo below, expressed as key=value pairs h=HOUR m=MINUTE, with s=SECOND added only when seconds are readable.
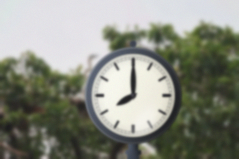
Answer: h=8 m=0
